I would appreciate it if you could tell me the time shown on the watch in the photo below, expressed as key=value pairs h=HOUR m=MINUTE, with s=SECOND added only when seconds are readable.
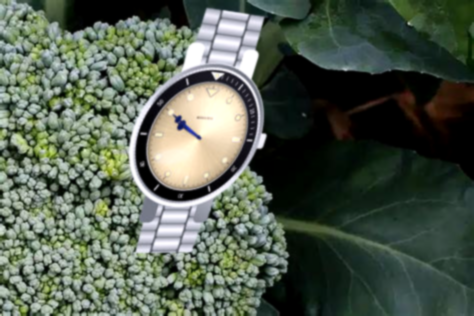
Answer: h=9 m=50
